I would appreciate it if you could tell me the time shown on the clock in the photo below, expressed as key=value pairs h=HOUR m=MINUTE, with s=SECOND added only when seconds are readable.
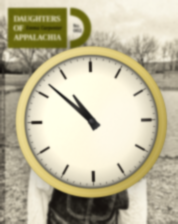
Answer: h=10 m=52
